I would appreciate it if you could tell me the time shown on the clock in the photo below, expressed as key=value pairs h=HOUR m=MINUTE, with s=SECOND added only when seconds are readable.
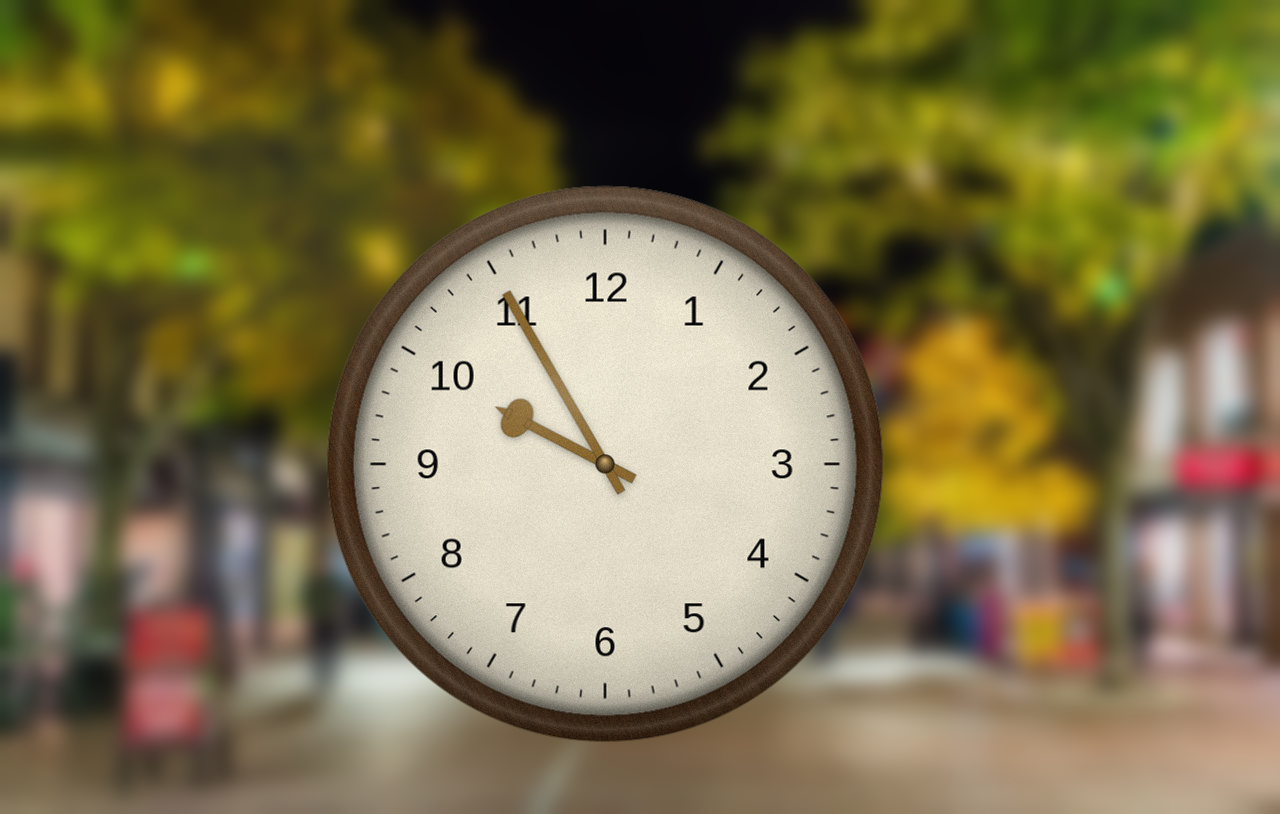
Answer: h=9 m=55
